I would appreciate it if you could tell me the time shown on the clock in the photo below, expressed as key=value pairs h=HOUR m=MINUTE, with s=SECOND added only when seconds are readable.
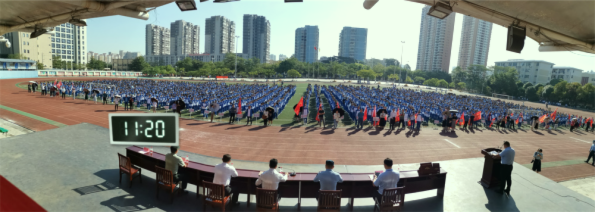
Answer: h=11 m=20
